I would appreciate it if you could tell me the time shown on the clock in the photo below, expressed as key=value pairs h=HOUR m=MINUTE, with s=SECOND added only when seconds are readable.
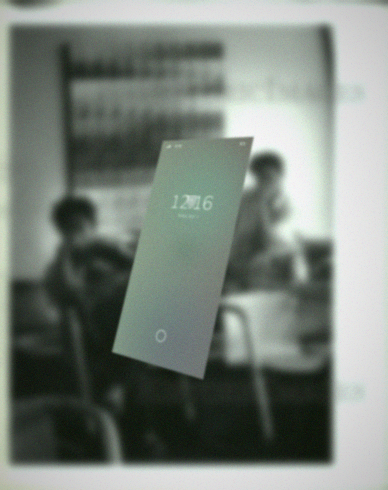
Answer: h=12 m=16
